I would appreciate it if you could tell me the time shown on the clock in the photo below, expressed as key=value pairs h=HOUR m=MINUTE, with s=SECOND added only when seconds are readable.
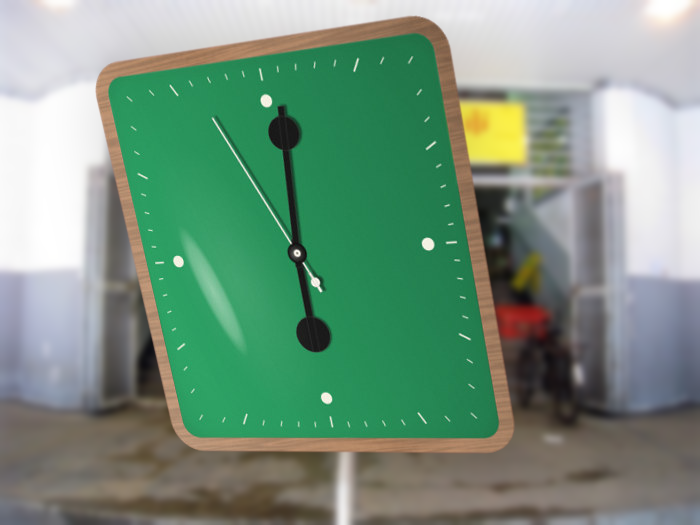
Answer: h=6 m=0 s=56
